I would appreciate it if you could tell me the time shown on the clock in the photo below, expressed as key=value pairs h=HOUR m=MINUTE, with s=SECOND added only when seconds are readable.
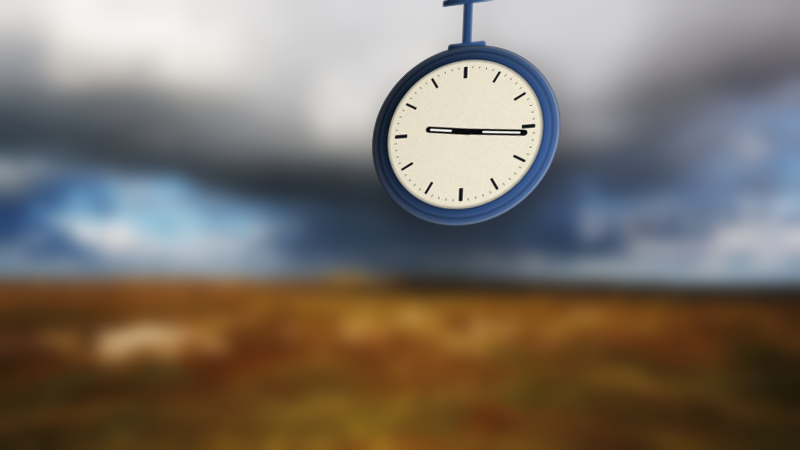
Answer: h=9 m=16
